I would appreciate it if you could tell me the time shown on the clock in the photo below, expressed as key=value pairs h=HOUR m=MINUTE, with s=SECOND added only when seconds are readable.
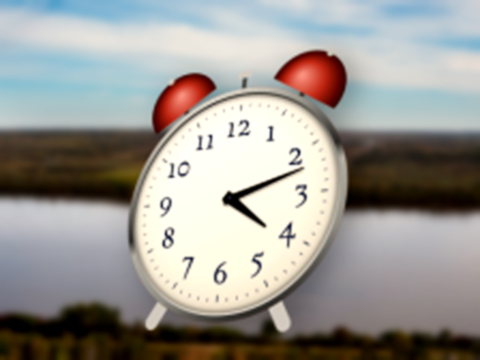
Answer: h=4 m=12
